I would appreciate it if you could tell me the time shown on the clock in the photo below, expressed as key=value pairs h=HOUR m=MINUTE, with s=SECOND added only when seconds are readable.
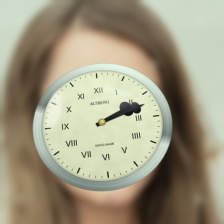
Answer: h=2 m=12
